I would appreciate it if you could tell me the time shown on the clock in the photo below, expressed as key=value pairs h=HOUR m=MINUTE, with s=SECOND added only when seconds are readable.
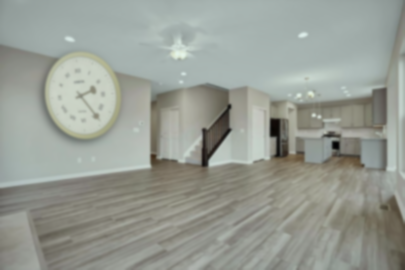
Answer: h=2 m=24
